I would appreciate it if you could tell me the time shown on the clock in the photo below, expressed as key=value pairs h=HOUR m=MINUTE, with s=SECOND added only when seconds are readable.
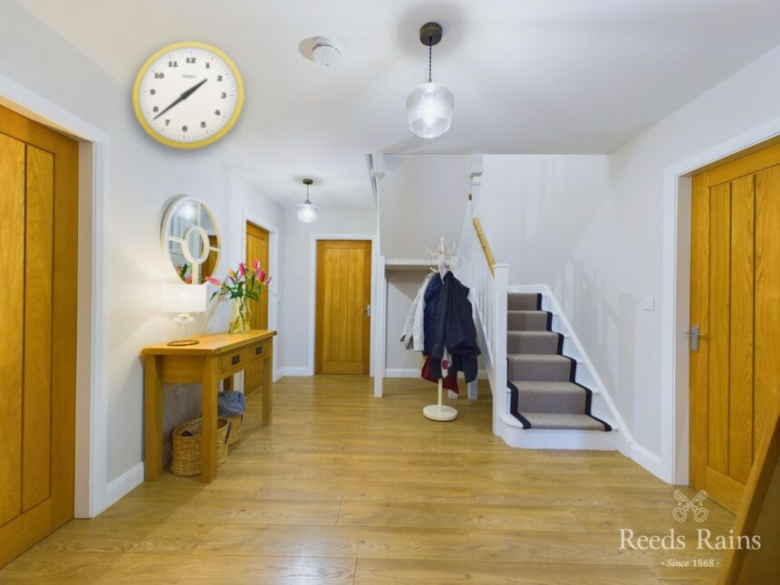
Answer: h=1 m=38
